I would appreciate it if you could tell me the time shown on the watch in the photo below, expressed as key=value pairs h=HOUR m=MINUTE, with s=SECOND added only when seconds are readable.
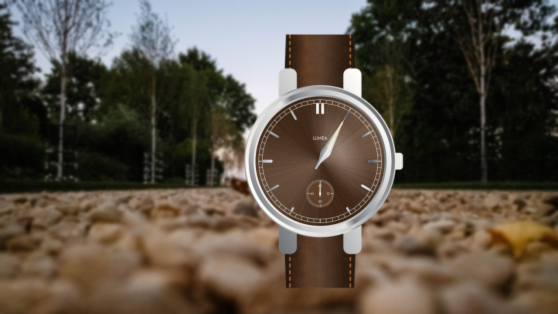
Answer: h=1 m=5
